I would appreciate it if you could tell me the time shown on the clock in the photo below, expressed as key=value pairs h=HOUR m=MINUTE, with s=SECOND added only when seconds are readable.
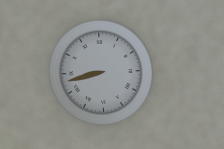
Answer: h=8 m=43
